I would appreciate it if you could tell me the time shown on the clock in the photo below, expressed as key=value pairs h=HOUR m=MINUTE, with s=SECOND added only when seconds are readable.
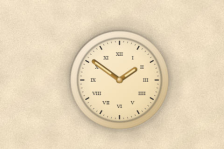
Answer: h=1 m=51
